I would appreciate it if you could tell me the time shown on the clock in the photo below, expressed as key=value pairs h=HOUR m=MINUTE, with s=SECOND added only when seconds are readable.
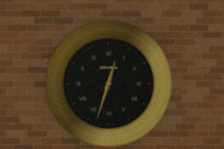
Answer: h=12 m=33
